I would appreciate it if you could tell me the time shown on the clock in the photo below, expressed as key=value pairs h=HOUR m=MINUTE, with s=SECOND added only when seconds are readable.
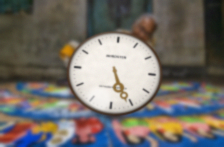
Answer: h=5 m=26
